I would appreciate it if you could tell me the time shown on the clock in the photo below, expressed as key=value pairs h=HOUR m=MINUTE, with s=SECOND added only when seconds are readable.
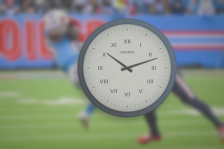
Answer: h=10 m=12
